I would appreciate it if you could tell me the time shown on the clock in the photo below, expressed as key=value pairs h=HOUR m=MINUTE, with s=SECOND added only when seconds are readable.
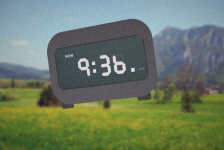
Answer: h=9 m=36
